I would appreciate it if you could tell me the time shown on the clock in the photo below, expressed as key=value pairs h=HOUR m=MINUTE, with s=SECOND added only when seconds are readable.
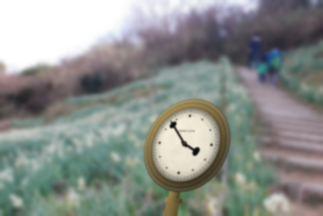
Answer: h=3 m=53
